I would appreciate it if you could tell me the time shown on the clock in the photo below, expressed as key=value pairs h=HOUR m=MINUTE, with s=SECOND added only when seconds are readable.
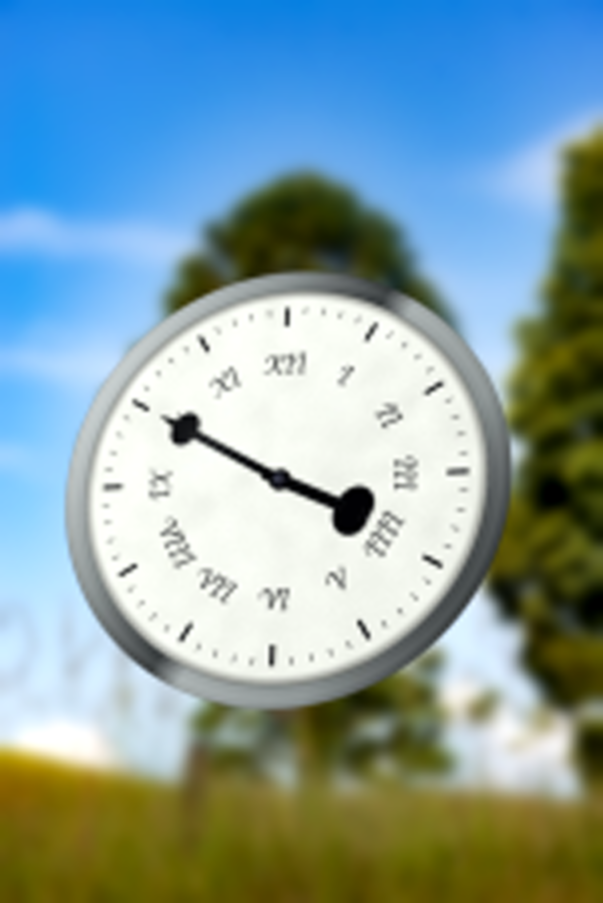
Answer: h=3 m=50
